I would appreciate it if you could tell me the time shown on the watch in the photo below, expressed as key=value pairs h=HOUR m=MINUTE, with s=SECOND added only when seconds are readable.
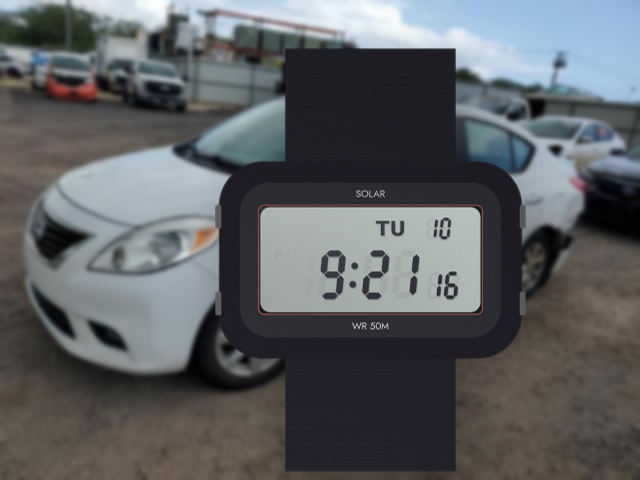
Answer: h=9 m=21 s=16
